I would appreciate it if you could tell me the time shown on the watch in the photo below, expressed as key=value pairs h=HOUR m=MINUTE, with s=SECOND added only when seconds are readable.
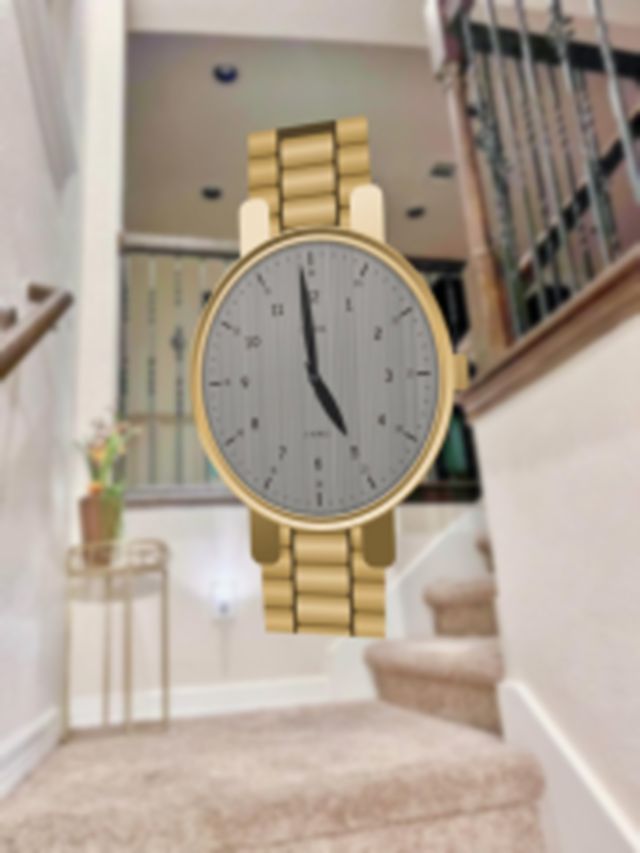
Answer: h=4 m=59
